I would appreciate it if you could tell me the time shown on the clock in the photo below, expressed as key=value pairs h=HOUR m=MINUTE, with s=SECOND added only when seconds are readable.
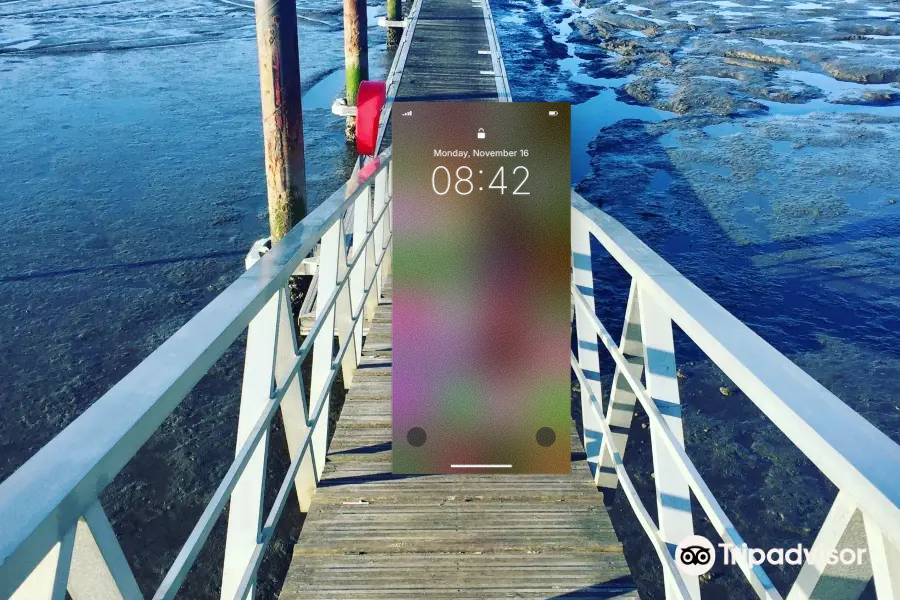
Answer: h=8 m=42
